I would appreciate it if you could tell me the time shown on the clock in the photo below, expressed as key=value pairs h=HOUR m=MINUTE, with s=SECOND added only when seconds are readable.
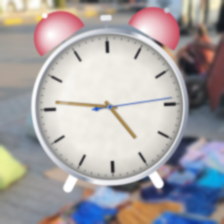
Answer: h=4 m=46 s=14
